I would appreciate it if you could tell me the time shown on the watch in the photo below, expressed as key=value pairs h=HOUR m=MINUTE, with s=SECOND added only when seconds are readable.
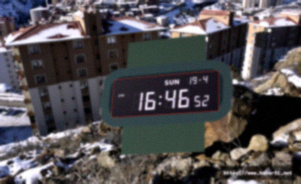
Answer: h=16 m=46
